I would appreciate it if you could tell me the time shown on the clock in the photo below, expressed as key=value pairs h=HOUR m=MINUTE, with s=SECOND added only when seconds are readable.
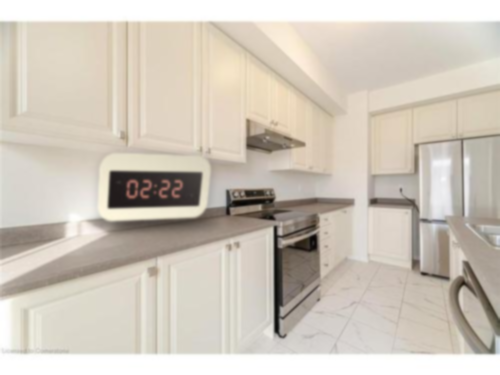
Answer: h=2 m=22
